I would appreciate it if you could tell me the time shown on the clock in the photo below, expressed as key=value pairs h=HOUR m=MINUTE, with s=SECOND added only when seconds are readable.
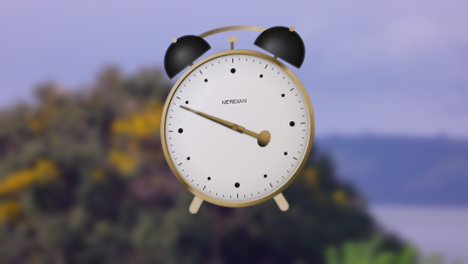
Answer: h=3 m=49
